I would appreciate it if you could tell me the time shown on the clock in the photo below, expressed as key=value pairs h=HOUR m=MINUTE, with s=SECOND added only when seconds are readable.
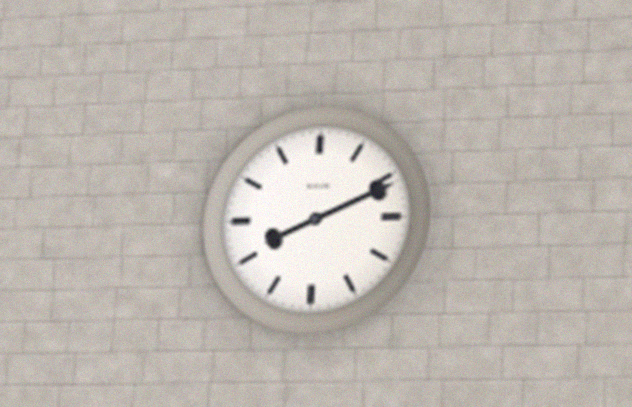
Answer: h=8 m=11
